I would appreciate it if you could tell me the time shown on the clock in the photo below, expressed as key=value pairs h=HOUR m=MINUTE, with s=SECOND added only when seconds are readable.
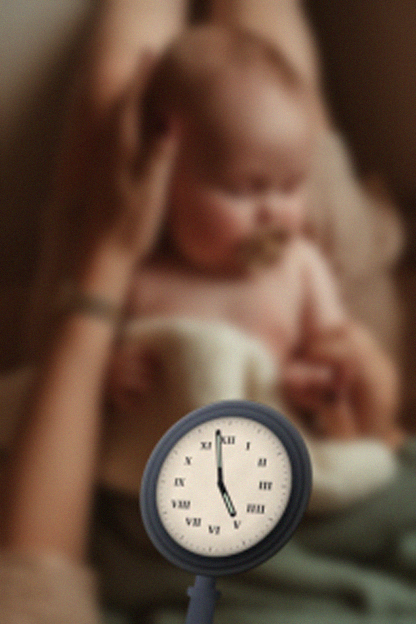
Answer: h=4 m=58
